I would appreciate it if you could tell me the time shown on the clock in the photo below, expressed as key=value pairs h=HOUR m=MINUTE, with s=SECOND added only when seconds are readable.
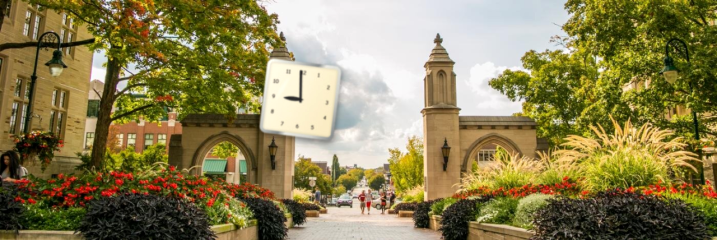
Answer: h=8 m=59
